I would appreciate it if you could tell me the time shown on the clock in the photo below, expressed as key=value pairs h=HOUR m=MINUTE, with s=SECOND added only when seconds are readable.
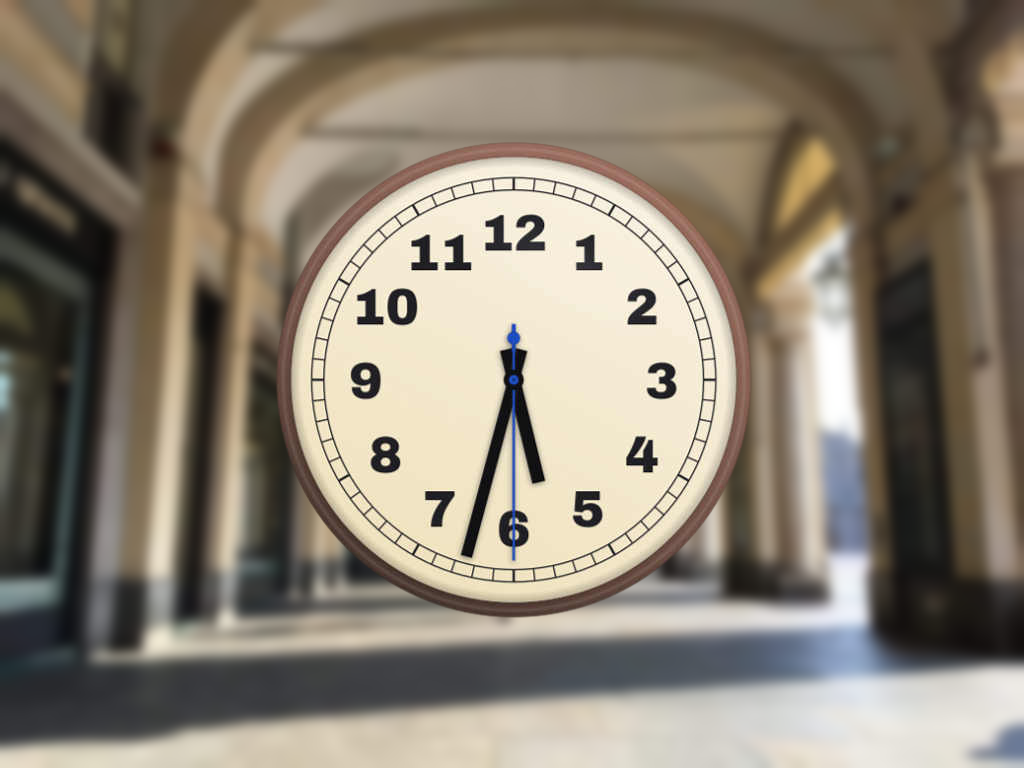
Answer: h=5 m=32 s=30
